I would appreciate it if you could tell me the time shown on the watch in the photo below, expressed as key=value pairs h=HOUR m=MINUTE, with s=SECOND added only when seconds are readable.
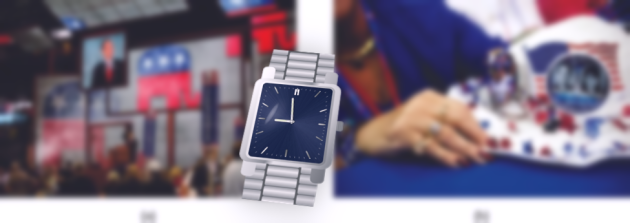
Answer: h=8 m=59
